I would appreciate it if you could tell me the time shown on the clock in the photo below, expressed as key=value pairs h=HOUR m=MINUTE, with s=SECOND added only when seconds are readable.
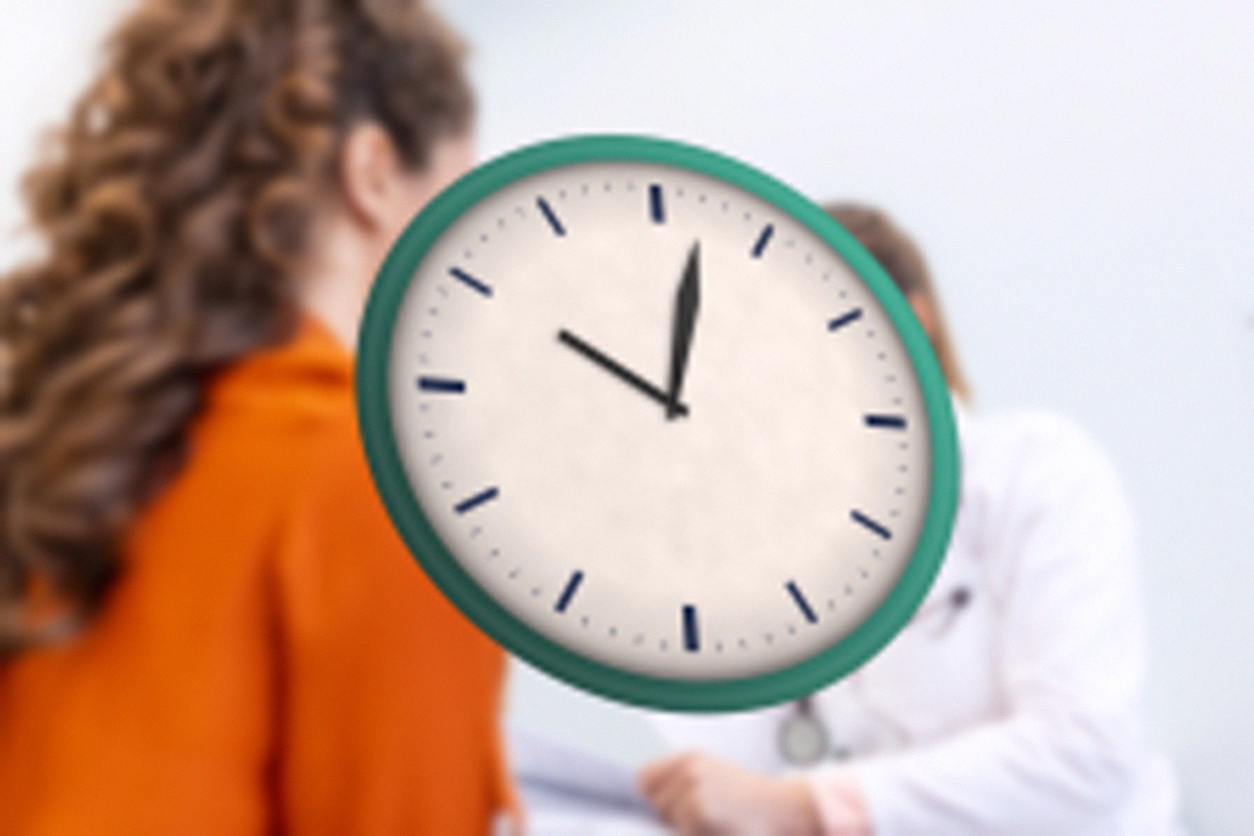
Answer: h=10 m=2
